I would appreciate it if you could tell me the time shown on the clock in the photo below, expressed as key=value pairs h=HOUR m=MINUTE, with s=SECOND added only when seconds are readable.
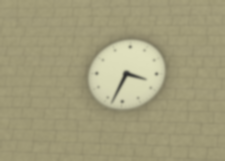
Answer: h=3 m=33
